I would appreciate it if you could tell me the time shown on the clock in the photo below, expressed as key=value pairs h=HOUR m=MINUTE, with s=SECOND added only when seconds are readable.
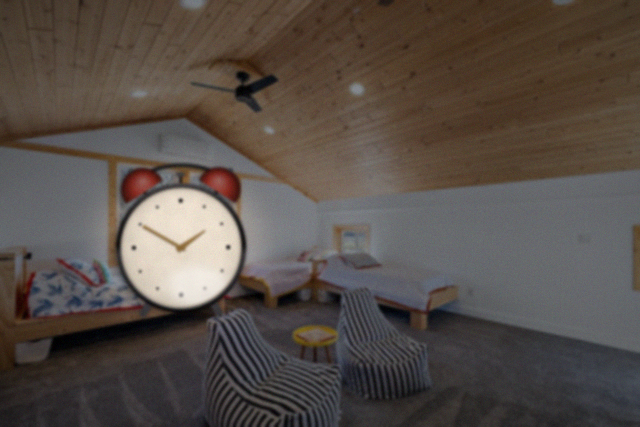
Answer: h=1 m=50
